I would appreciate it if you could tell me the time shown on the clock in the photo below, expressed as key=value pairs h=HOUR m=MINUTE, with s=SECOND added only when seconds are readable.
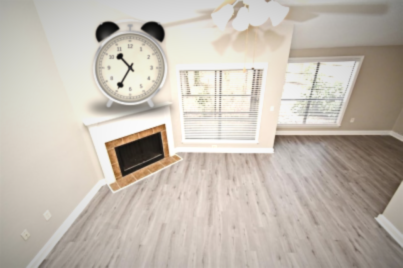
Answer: h=10 m=35
